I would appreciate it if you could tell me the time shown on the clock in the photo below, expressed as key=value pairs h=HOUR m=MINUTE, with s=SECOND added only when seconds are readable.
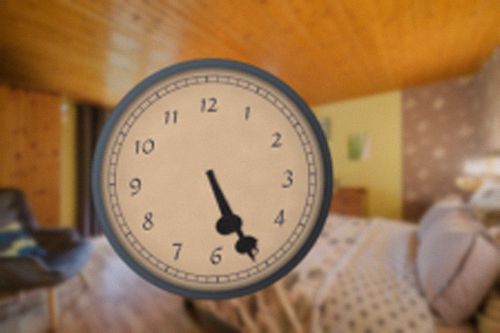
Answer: h=5 m=26
